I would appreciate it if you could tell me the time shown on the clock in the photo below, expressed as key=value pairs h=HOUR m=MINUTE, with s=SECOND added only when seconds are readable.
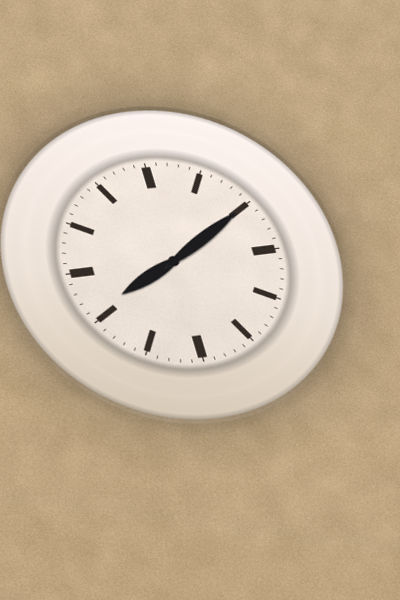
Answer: h=8 m=10
